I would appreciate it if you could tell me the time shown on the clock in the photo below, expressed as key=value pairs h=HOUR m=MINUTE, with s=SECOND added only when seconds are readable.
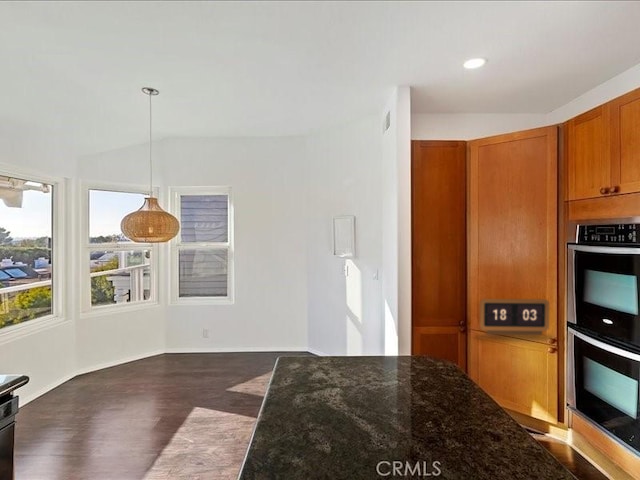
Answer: h=18 m=3
